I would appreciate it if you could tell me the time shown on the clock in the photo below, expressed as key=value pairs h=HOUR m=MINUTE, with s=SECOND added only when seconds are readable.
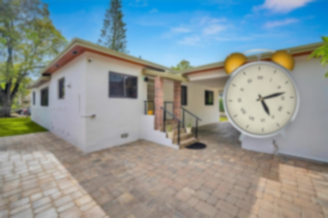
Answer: h=5 m=13
